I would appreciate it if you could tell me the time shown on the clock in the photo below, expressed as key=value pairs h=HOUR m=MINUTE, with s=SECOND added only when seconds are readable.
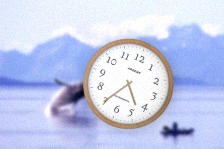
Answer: h=4 m=35
